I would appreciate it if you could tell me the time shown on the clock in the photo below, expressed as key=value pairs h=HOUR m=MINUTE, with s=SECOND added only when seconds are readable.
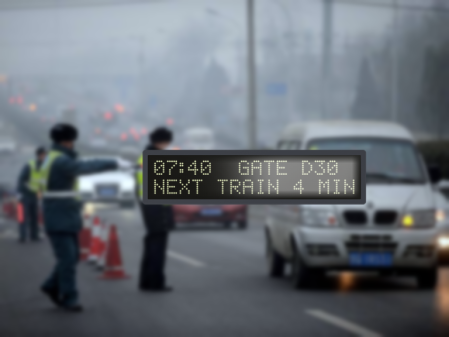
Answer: h=7 m=40
